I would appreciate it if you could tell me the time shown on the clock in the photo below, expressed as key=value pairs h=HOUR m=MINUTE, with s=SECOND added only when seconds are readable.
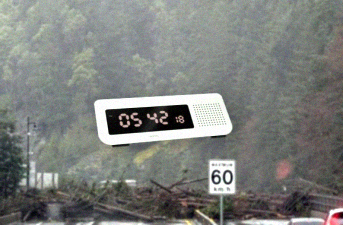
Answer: h=5 m=42 s=18
